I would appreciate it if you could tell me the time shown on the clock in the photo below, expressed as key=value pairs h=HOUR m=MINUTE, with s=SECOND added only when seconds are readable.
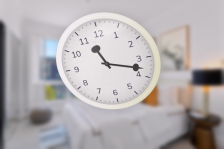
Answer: h=11 m=18
